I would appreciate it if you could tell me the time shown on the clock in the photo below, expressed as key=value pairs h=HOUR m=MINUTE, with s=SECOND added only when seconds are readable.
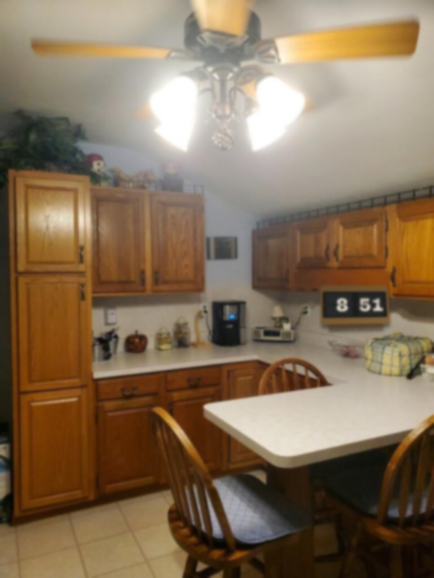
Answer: h=8 m=51
